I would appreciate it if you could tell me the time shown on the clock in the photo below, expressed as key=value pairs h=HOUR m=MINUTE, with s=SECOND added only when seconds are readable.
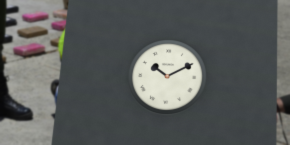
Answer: h=10 m=10
